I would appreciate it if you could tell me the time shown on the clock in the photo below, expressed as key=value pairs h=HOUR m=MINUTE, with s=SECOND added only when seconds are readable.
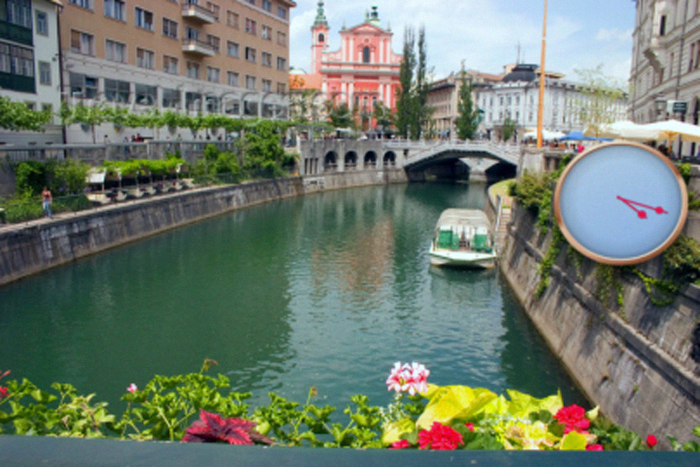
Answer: h=4 m=18
